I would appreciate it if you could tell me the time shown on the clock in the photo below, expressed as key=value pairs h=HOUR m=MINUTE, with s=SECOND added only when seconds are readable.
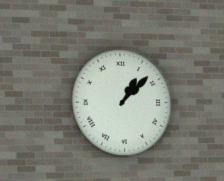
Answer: h=1 m=8
